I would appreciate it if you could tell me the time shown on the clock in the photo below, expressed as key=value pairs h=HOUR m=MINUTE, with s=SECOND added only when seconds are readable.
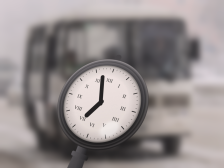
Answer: h=6 m=57
